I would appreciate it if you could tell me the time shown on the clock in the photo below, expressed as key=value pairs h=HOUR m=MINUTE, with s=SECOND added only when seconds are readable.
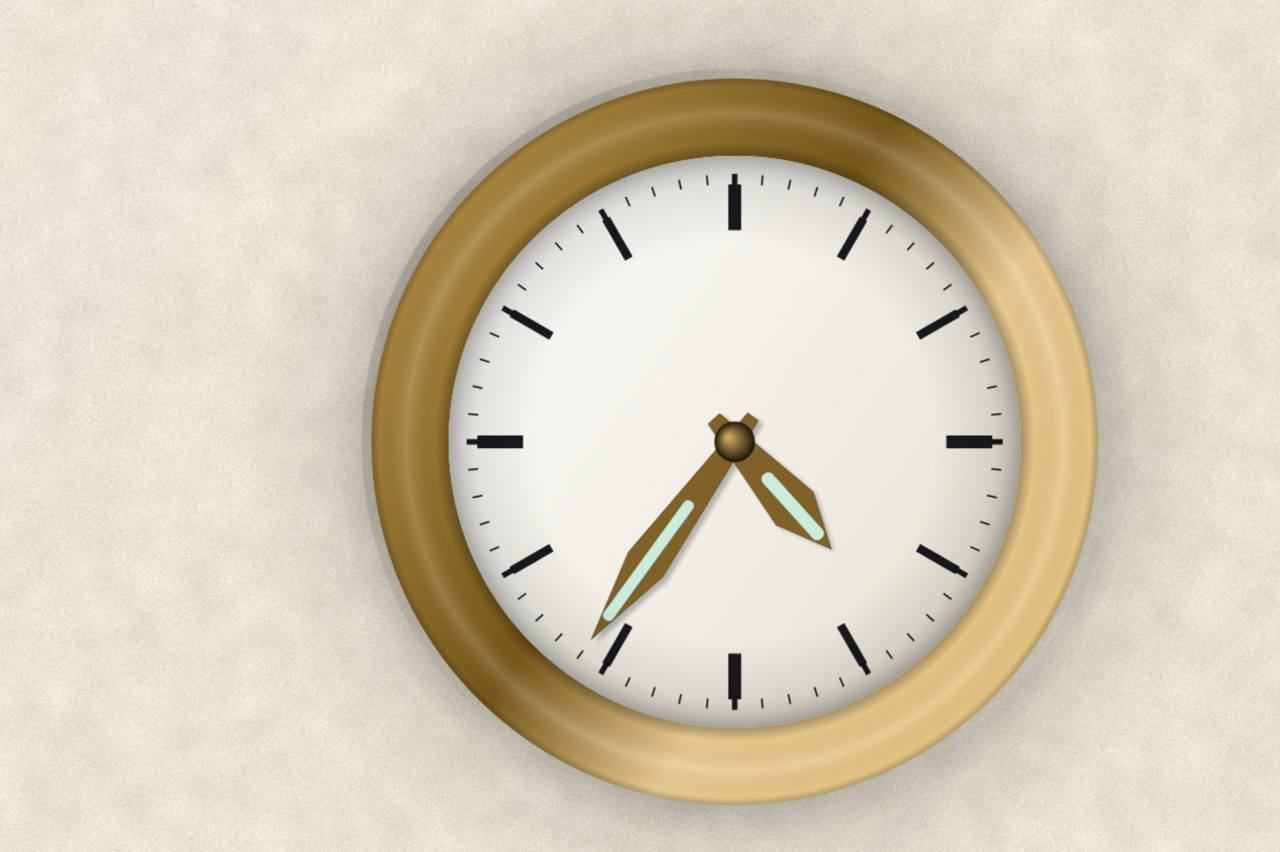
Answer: h=4 m=36
